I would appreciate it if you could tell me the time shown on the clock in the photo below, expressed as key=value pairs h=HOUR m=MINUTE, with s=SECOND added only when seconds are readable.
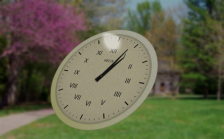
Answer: h=1 m=4
